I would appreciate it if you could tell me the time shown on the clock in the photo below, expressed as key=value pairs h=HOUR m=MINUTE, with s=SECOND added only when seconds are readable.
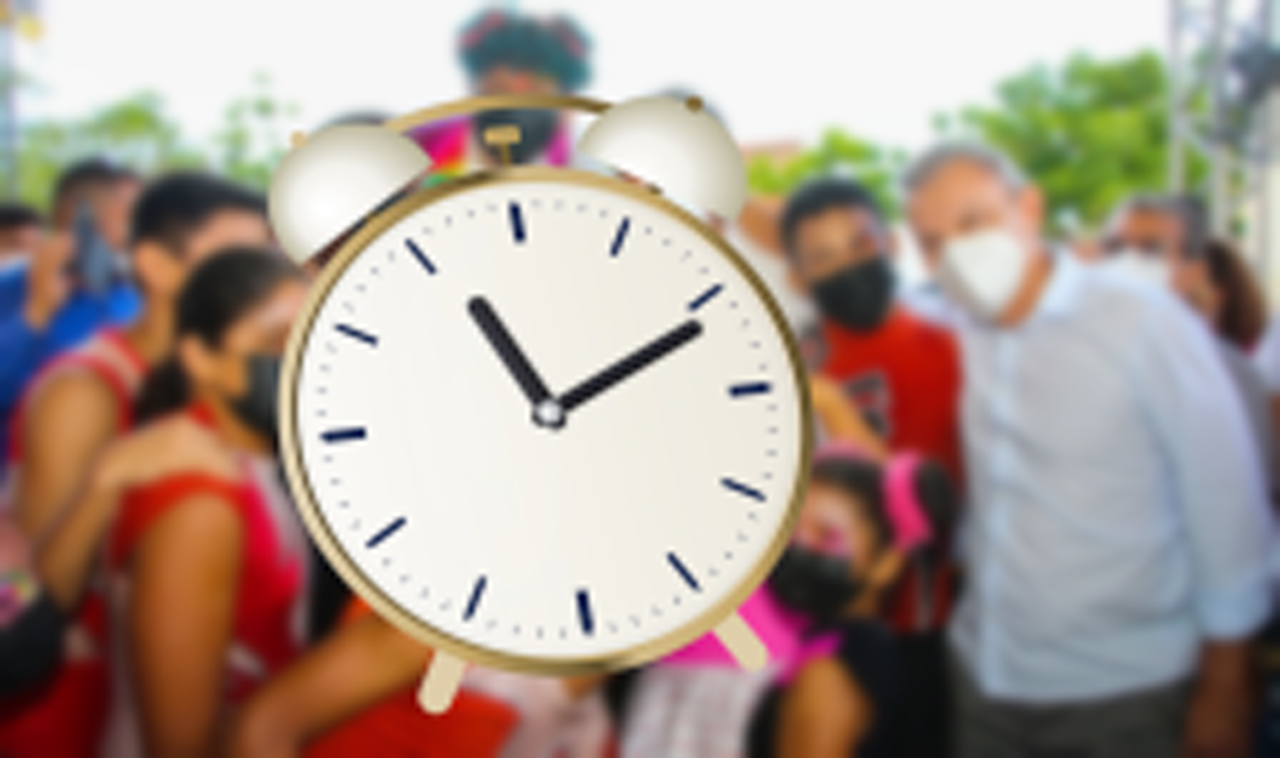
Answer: h=11 m=11
